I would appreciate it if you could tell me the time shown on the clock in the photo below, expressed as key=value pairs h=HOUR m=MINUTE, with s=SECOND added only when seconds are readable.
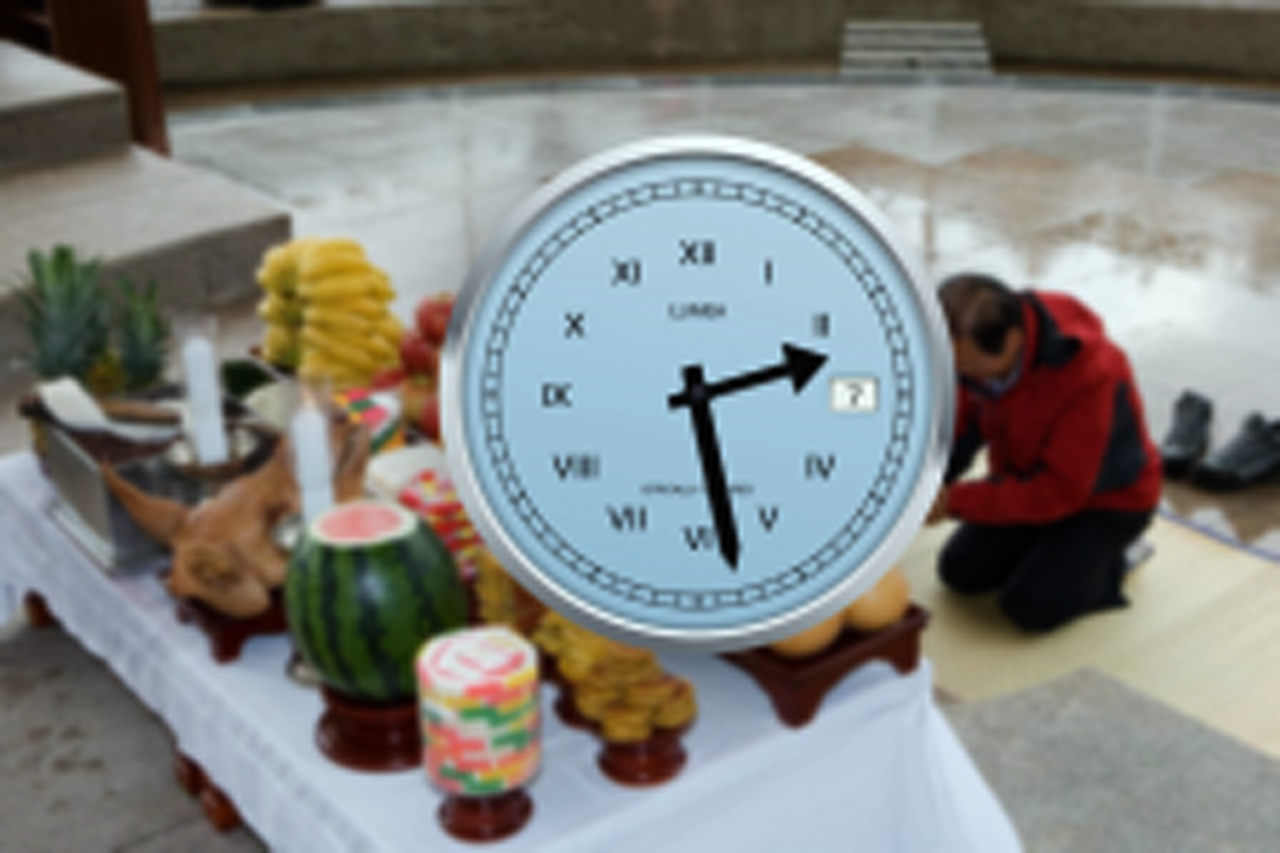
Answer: h=2 m=28
